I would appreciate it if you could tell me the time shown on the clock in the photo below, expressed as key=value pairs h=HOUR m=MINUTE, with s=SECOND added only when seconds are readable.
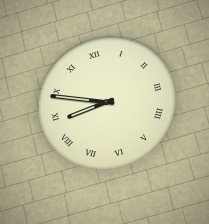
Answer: h=8 m=49
